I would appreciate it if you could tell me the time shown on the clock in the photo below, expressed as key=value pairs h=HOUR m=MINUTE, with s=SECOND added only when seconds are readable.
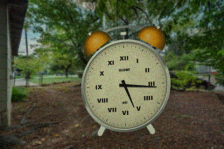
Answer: h=5 m=16
